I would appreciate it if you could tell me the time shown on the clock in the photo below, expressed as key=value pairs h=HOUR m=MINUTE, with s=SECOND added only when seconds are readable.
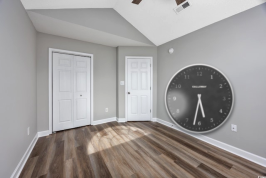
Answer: h=5 m=32
